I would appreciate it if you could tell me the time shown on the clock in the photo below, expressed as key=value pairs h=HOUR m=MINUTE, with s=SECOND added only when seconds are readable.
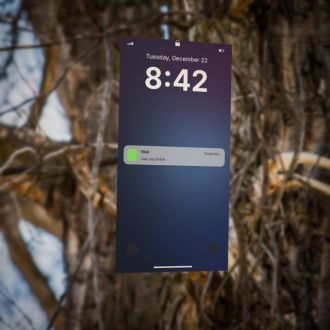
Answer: h=8 m=42
